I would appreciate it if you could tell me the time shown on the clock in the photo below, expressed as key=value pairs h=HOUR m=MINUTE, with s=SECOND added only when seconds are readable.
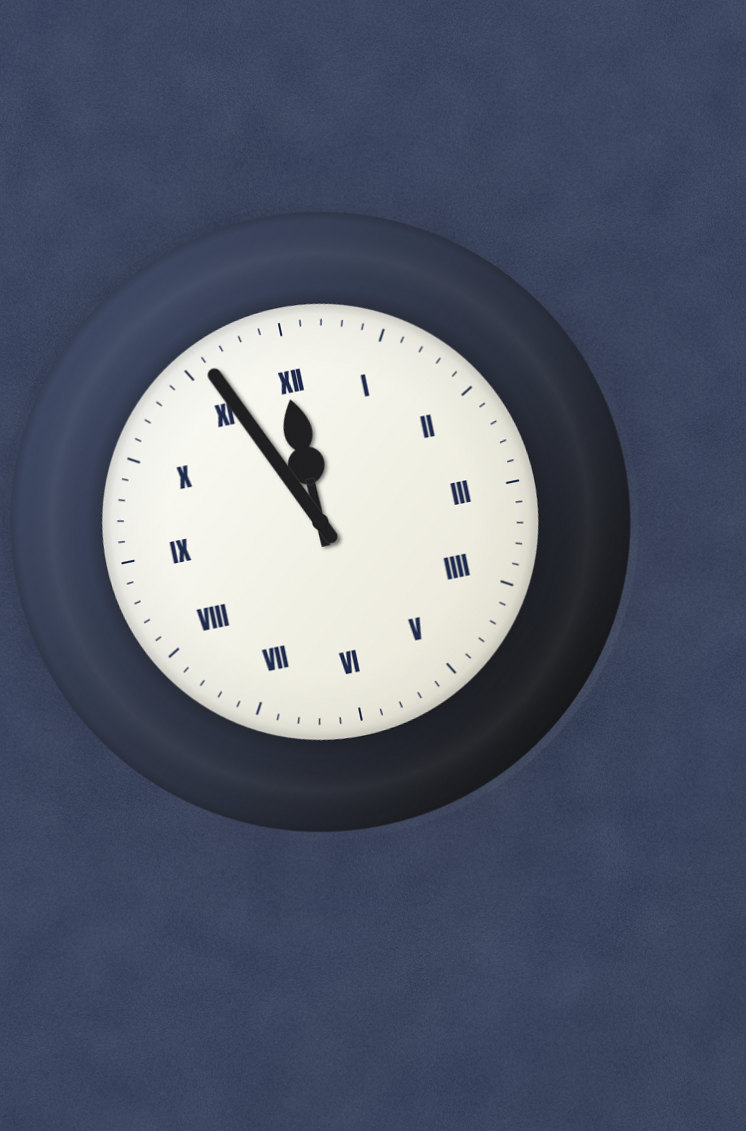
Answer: h=11 m=56
